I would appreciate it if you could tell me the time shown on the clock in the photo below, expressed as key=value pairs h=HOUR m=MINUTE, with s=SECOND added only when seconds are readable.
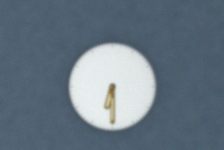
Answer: h=6 m=30
